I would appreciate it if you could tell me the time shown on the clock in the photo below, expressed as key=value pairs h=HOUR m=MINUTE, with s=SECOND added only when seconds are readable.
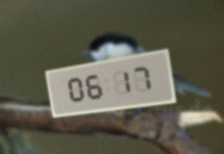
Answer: h=6 m=17
